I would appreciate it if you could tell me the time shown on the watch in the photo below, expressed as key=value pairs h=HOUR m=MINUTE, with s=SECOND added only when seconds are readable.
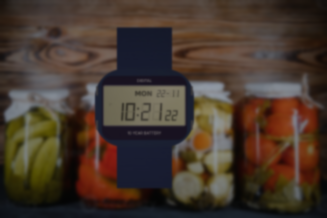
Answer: h=10 m=21 s=22
